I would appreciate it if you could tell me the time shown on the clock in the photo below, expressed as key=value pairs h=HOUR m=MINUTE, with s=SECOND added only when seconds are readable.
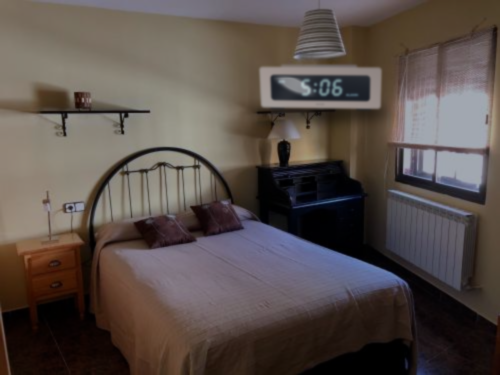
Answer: h=5 m=6
